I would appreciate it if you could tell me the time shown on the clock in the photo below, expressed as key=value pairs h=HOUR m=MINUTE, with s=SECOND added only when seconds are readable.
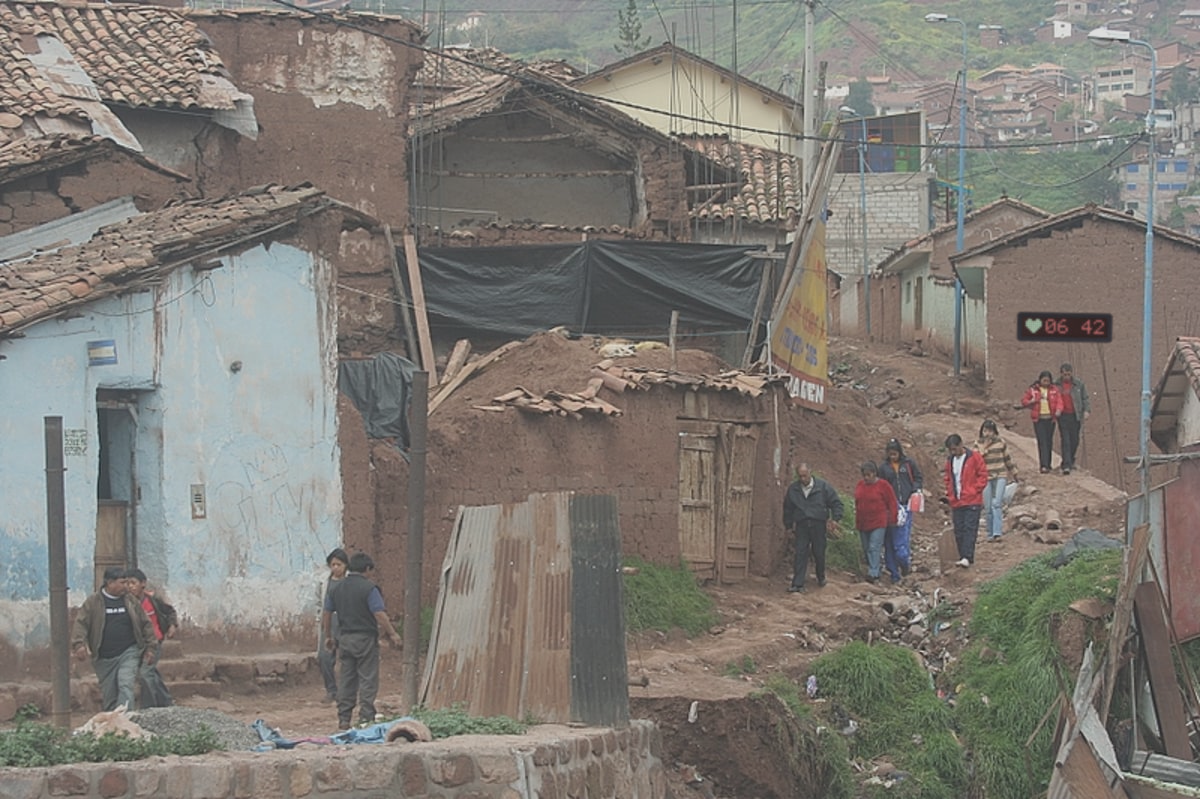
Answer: h=6 m=42
